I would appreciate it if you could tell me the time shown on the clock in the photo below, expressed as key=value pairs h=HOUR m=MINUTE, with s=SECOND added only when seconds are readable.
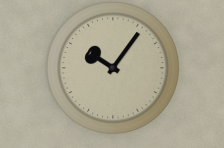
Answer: h=10 m=6
